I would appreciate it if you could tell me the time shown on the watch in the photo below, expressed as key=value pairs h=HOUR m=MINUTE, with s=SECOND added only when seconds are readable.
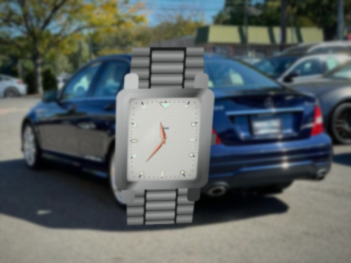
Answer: h=11 m=36
